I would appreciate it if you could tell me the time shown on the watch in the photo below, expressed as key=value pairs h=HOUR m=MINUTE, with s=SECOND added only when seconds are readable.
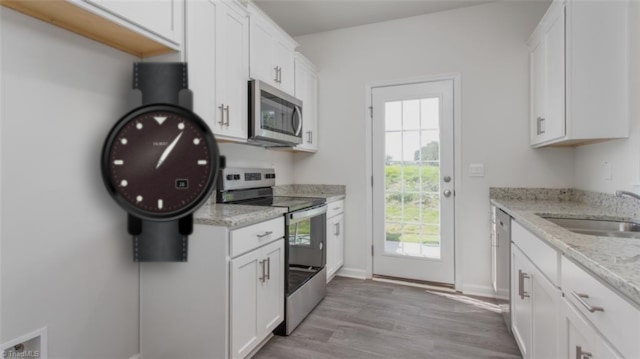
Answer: h=1 m=6
